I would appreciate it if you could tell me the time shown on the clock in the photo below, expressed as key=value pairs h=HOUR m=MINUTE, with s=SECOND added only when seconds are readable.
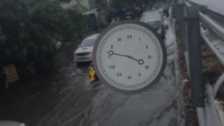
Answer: h=3 m=47
